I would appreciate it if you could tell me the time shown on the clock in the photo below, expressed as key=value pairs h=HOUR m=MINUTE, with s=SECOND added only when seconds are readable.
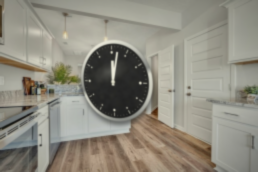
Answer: h=12 m=2
